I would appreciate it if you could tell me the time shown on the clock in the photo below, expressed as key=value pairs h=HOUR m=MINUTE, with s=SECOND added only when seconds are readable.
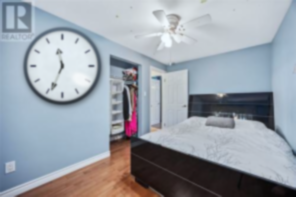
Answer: h=11 m=34
